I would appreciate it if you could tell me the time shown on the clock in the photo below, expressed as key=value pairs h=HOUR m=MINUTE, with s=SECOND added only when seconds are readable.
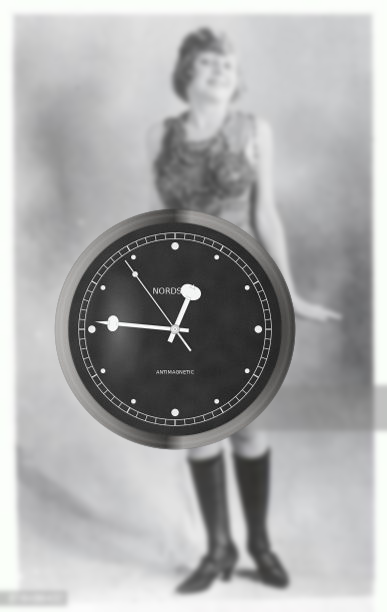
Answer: h=12 m=45 s=54
